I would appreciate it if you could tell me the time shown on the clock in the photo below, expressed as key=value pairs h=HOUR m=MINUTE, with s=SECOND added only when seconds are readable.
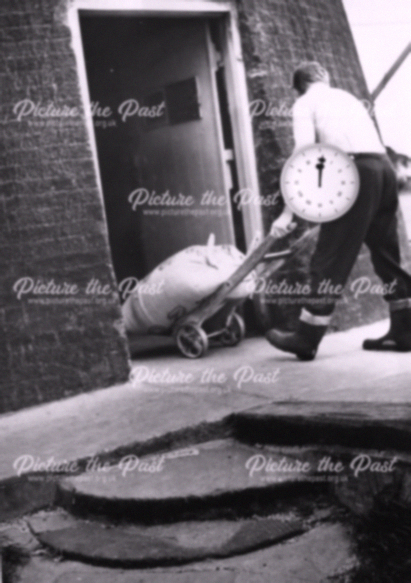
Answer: h=12 m=1
